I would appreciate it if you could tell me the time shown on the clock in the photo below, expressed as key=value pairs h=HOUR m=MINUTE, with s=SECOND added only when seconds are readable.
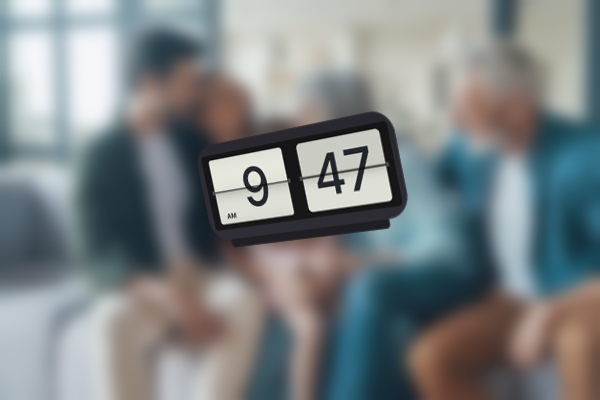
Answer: h=9 m=47
